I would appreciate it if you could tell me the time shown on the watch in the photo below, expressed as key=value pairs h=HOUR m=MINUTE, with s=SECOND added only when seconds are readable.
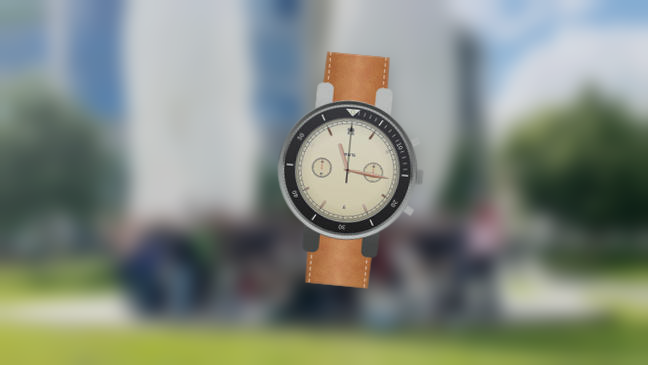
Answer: h=11 m=16
